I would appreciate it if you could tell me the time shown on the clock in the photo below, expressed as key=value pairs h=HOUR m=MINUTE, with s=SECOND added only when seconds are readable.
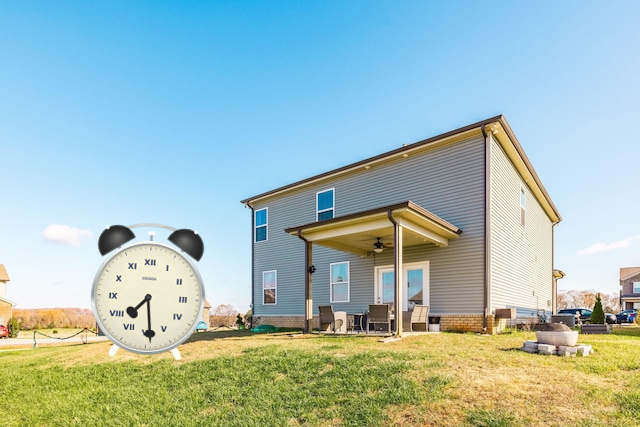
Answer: h=7 m=29
